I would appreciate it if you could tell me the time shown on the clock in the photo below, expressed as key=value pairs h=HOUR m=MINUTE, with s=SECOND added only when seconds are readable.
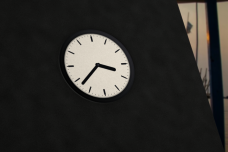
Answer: h=3 m=38
